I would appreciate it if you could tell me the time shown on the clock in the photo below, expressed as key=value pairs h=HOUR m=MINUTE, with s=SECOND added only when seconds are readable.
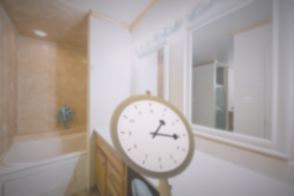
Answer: h=1 m=16
